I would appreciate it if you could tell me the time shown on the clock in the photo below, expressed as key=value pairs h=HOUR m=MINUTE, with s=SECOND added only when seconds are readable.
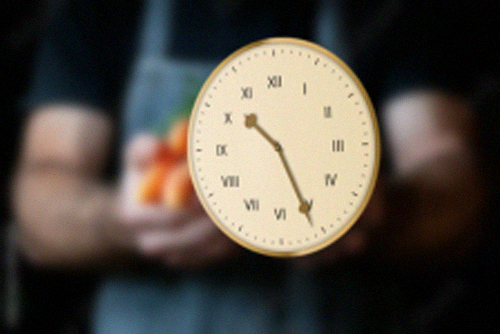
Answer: h=10 m=26
